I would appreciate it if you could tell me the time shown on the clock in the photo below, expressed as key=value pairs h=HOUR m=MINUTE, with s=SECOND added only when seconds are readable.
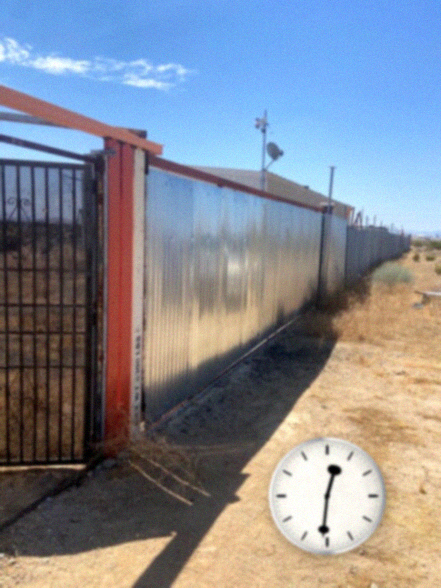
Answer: h=12 m=31
